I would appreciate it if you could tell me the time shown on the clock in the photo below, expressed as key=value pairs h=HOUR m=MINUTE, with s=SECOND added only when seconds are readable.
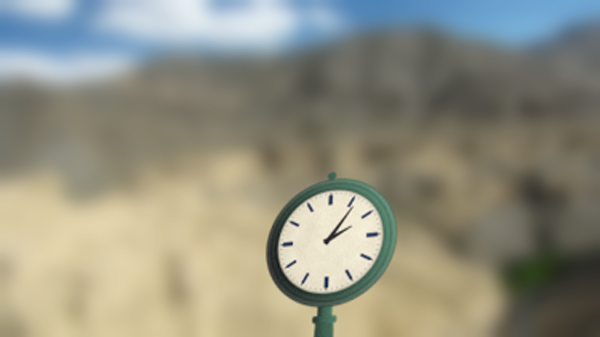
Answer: h=2 m=6
